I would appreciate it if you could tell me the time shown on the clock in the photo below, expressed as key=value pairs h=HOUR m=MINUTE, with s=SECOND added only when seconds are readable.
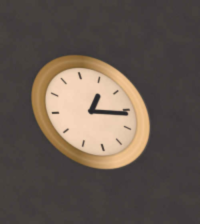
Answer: h=1 m=16
